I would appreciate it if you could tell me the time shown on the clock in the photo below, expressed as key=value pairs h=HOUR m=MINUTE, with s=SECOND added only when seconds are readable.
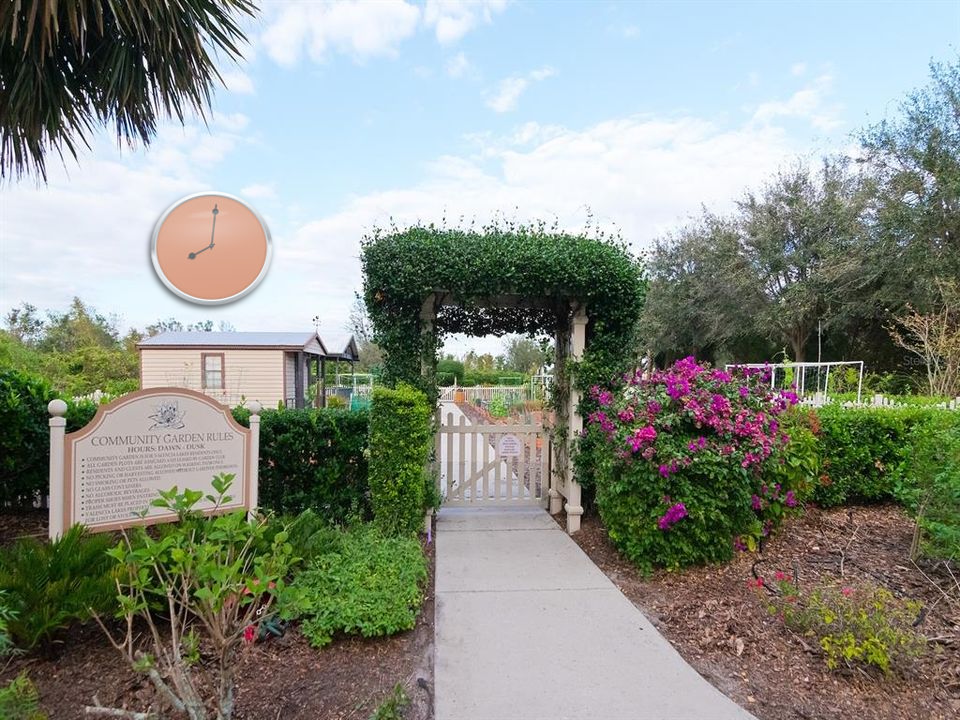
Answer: h=8 m=1
